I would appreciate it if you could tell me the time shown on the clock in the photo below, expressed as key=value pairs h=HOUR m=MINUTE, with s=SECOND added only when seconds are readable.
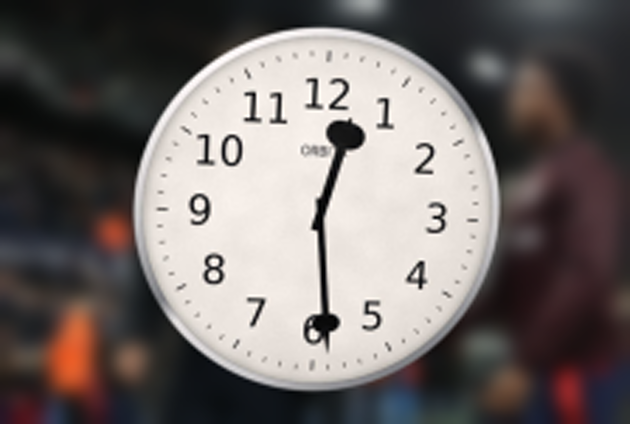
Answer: h=12 m=29
